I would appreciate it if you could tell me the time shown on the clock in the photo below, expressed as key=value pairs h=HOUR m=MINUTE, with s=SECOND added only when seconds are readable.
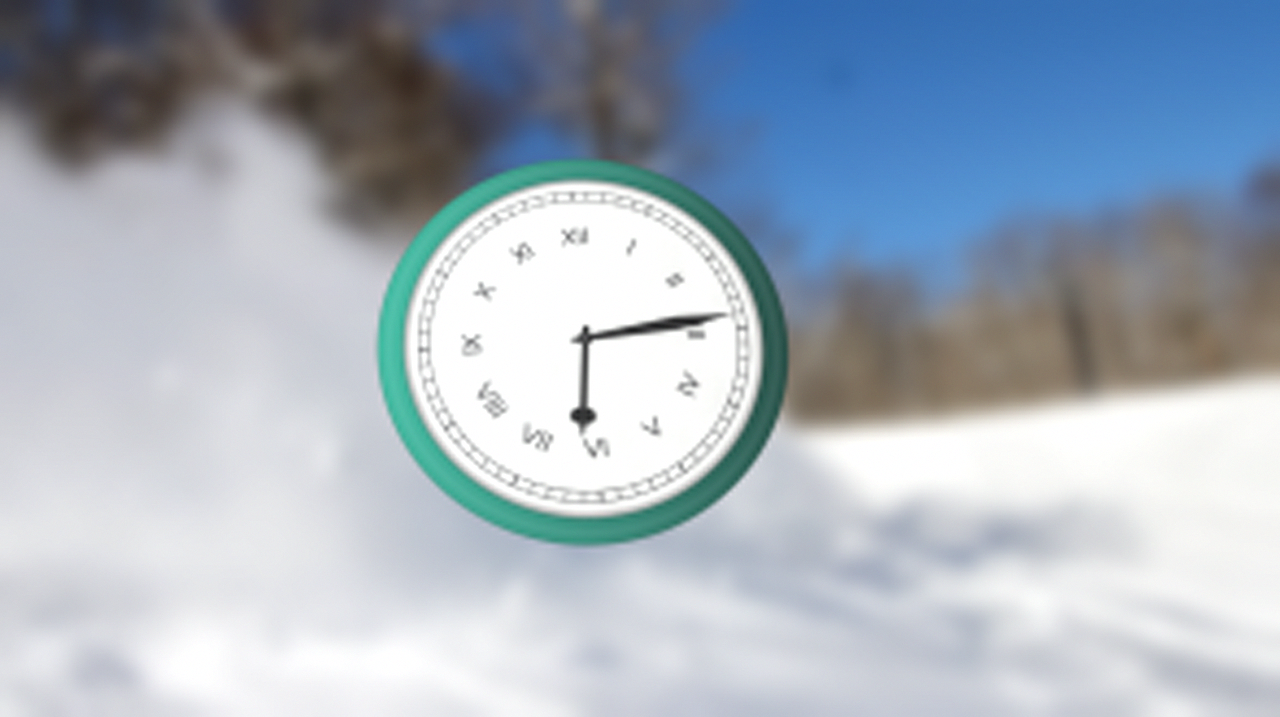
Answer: h=6 m=14
